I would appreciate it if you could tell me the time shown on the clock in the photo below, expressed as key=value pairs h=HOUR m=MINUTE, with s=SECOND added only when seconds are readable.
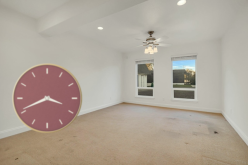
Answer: h=3 m=41
